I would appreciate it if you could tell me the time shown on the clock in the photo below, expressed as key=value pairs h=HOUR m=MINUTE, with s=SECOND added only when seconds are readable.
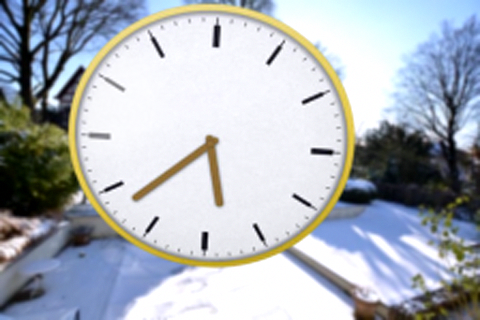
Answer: h=5 m=38
